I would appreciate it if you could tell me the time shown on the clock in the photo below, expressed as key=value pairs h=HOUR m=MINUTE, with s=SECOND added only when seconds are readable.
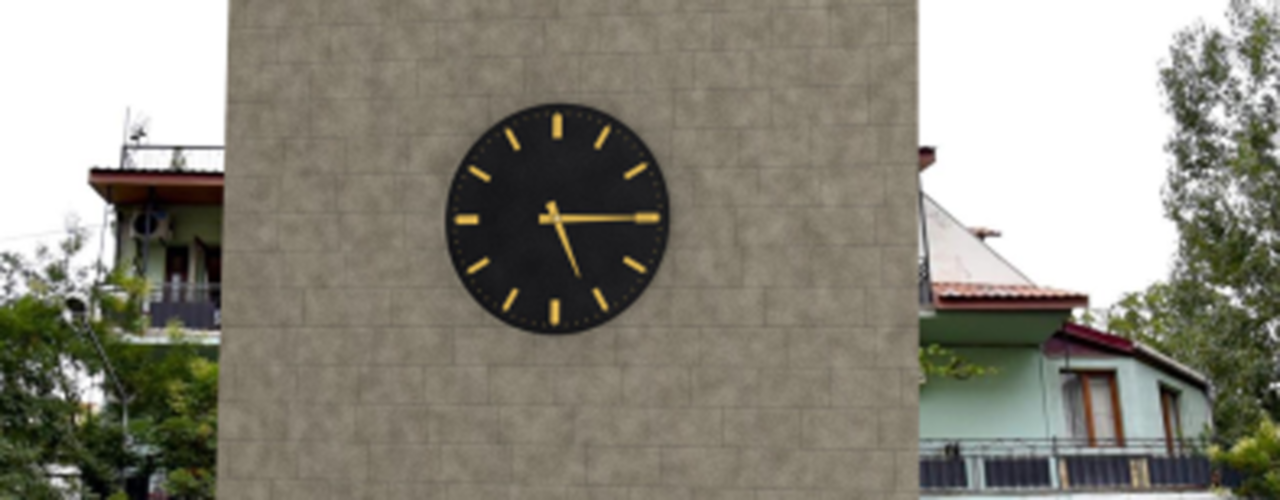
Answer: h=5 m=15
